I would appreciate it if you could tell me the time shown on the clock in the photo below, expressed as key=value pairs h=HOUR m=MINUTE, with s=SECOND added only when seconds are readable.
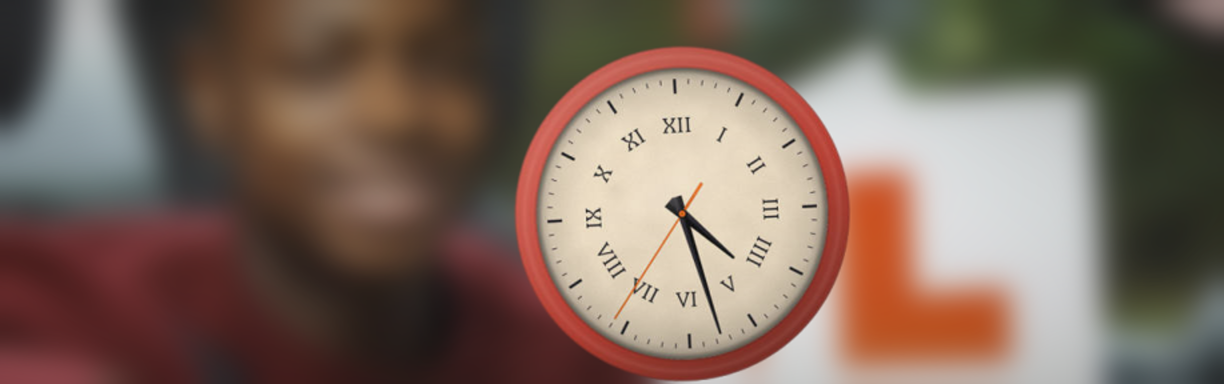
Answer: h=4 m=27 s=36
